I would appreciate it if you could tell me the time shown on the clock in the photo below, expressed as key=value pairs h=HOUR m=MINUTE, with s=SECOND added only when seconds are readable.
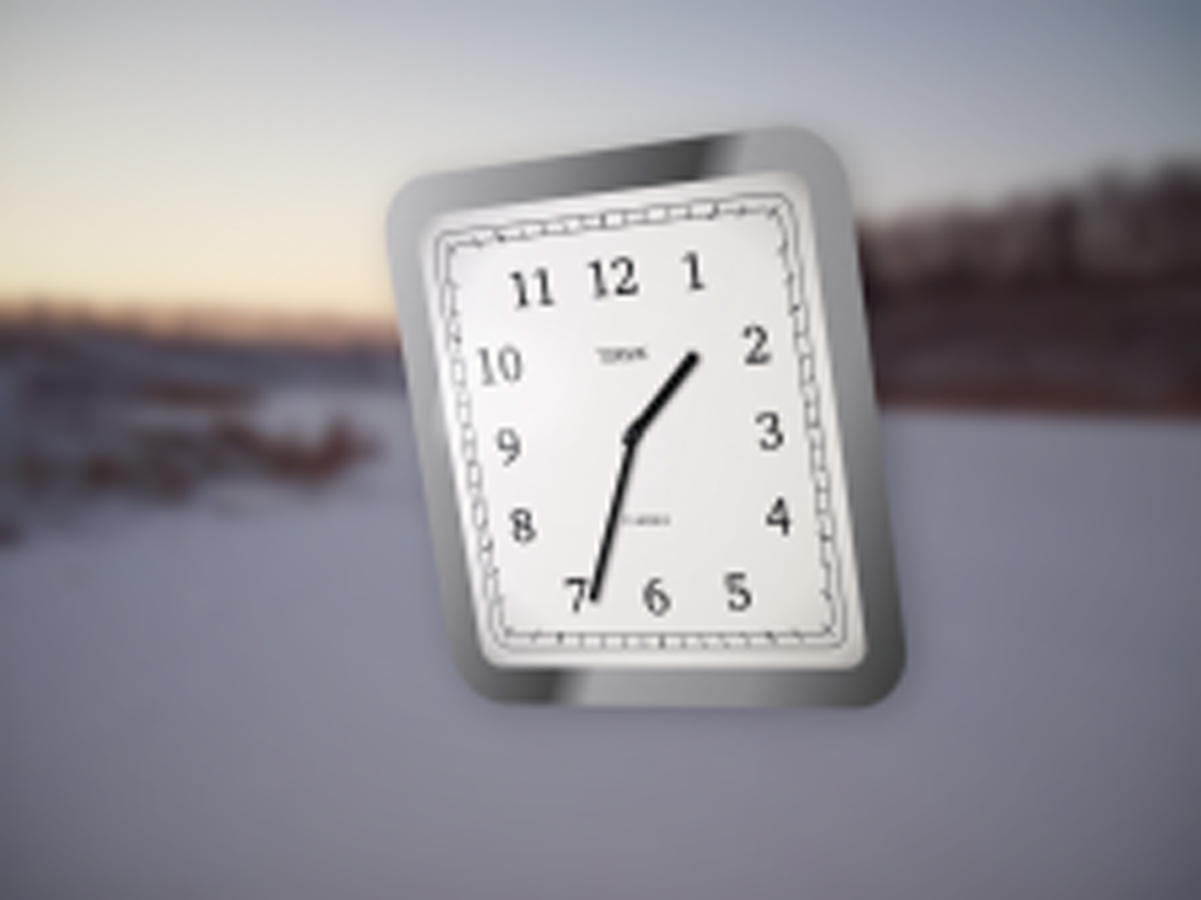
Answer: h=1 m=34
